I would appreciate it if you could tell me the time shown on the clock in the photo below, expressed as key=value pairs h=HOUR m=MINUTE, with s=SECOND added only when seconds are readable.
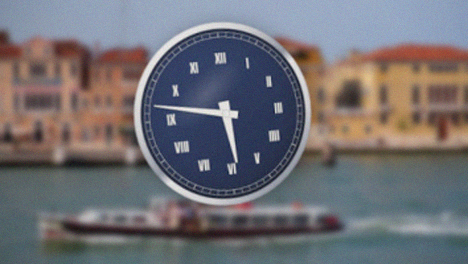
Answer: h=5 m=47
